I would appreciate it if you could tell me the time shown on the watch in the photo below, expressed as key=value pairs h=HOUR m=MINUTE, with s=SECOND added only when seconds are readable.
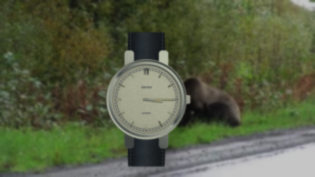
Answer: h=3 m=15
